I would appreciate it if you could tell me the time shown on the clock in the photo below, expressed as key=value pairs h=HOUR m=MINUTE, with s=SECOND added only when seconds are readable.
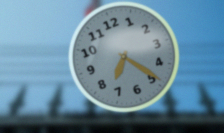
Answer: h=7 m=24
